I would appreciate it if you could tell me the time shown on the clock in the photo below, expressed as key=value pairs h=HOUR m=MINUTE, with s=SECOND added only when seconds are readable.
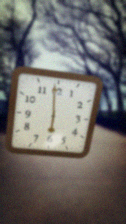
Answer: h=5 m=59
